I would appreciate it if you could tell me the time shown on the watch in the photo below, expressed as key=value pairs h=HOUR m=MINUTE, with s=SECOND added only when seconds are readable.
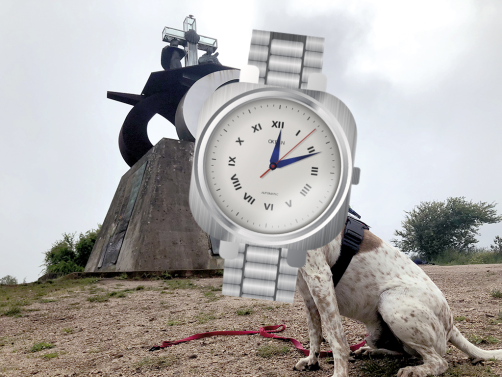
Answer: h=12 m=11 s=7
